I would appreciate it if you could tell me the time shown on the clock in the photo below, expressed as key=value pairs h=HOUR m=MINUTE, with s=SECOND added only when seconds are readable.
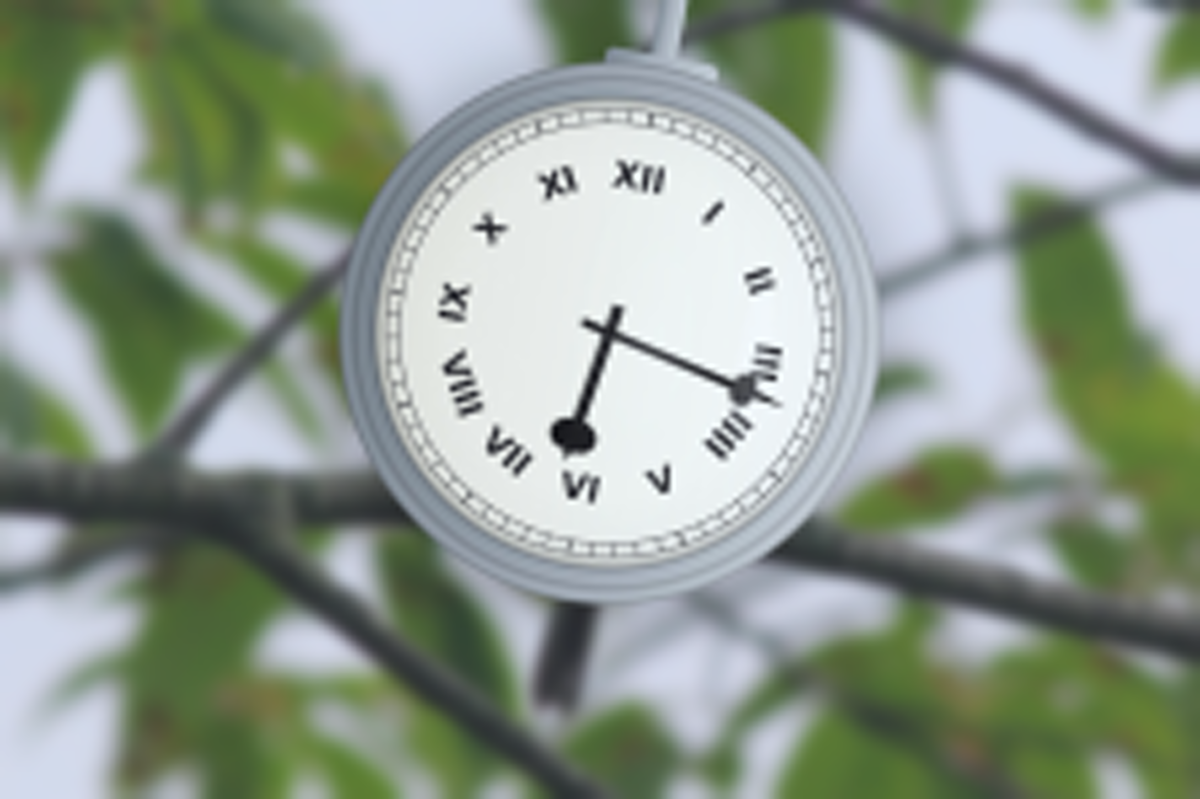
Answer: h=6 m=17
